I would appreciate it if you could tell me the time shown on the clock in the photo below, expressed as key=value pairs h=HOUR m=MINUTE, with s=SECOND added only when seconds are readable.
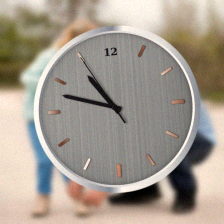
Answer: h=10 m=47 s=55
